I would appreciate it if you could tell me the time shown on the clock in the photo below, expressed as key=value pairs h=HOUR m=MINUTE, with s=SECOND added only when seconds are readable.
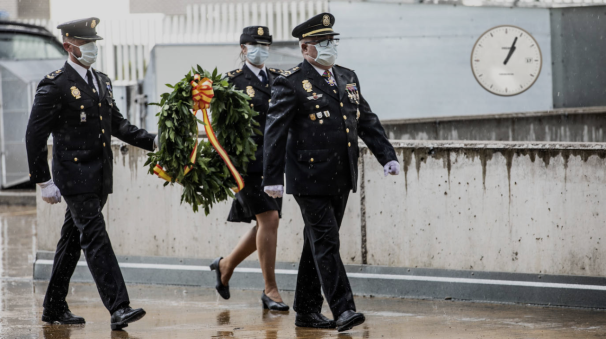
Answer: h=1 m=4
